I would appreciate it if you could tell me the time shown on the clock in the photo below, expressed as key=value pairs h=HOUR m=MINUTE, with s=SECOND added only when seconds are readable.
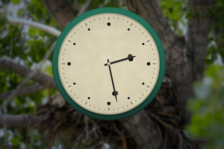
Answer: h=2 m=28
